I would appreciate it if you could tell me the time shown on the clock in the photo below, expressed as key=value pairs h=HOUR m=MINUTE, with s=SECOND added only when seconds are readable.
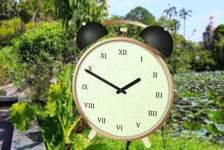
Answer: h=1 m=49
